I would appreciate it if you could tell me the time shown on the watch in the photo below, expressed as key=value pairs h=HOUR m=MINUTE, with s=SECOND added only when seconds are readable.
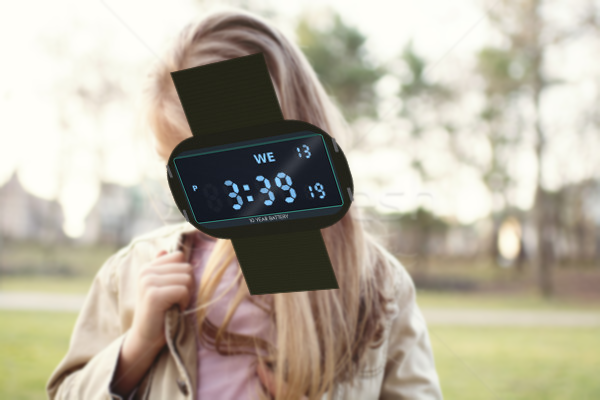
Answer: h=3 m=39 s=19
